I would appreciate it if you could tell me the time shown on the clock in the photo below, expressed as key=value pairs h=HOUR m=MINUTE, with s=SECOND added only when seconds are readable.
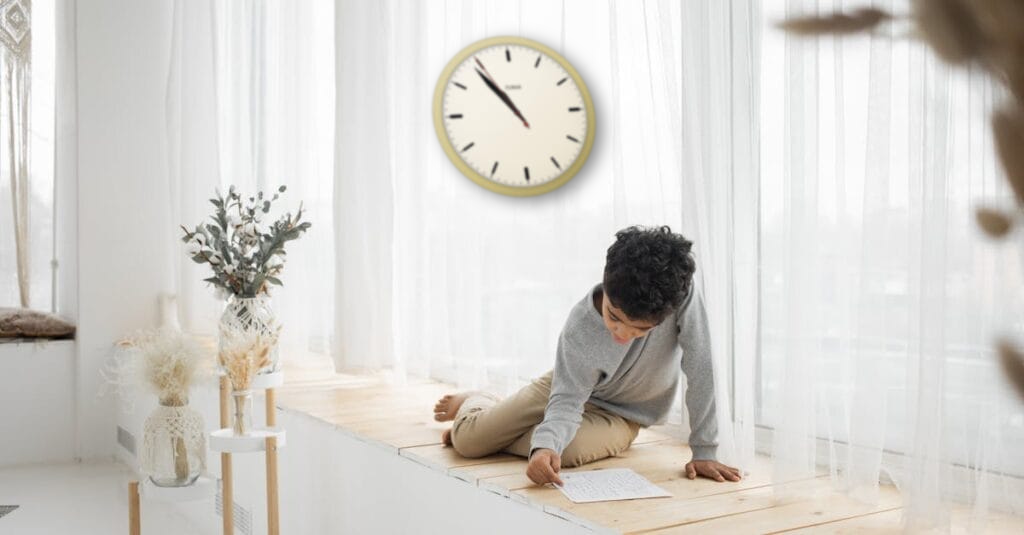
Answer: h=10 m=53 s=55
